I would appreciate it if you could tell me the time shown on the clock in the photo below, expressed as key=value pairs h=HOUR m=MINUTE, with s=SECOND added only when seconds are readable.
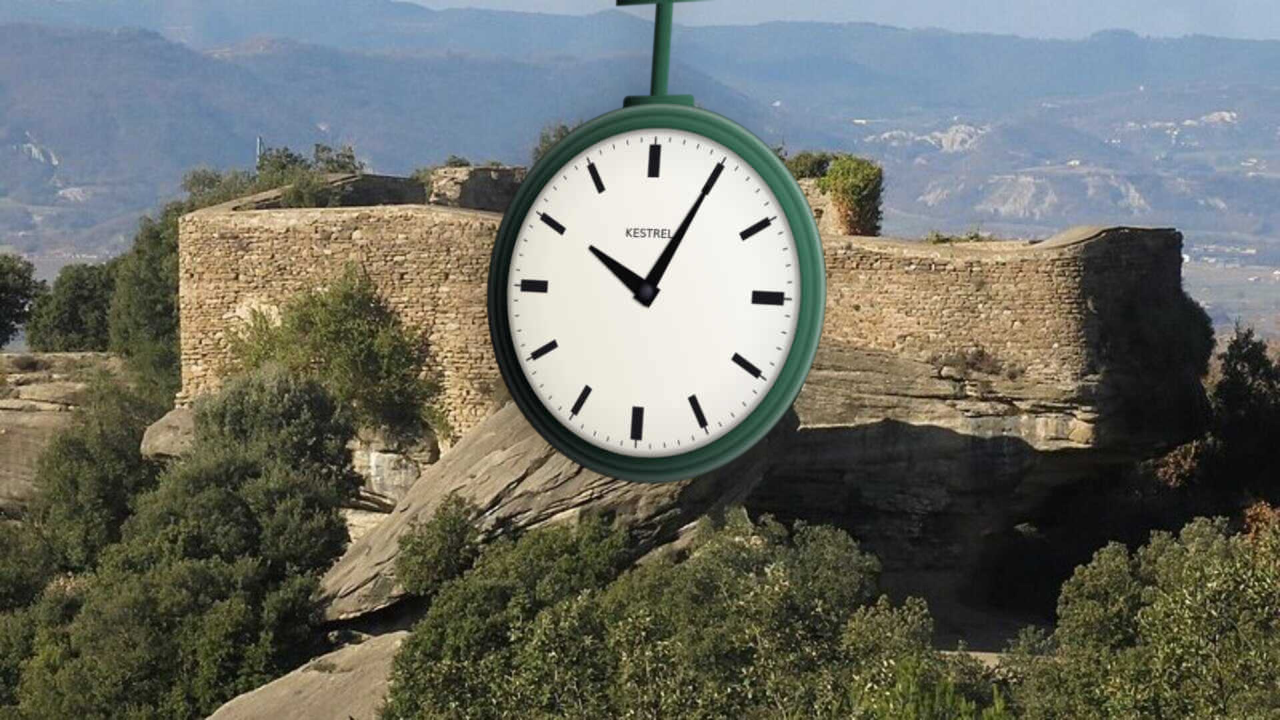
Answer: h=10 m=5
